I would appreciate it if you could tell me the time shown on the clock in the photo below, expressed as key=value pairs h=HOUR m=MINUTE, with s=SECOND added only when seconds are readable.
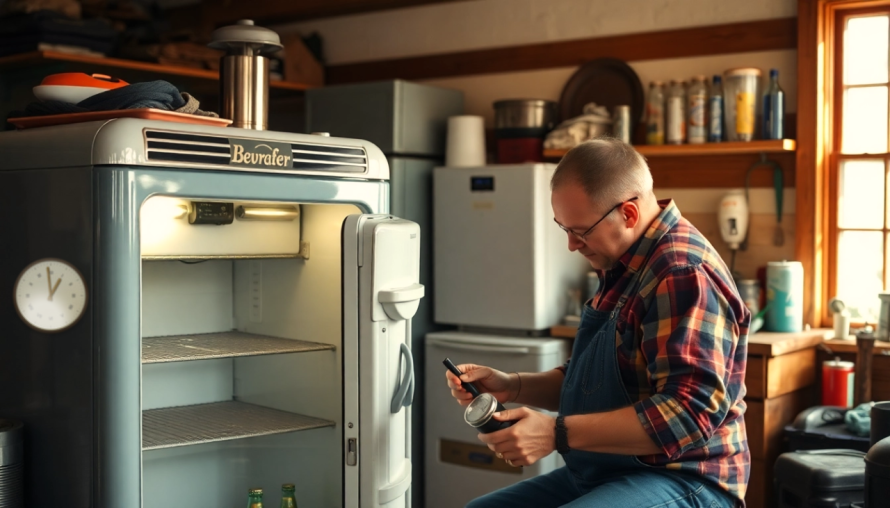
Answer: h=12 m=59
